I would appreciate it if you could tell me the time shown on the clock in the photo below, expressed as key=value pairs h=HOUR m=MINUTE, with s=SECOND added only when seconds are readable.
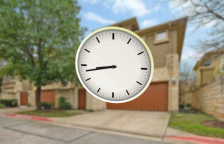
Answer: h=8 m=43
